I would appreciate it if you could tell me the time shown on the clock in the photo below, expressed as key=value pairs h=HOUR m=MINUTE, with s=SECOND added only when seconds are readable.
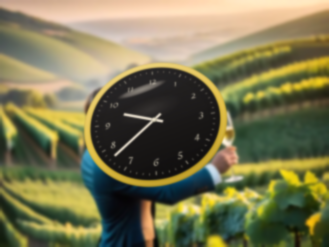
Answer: h=9 m=38
